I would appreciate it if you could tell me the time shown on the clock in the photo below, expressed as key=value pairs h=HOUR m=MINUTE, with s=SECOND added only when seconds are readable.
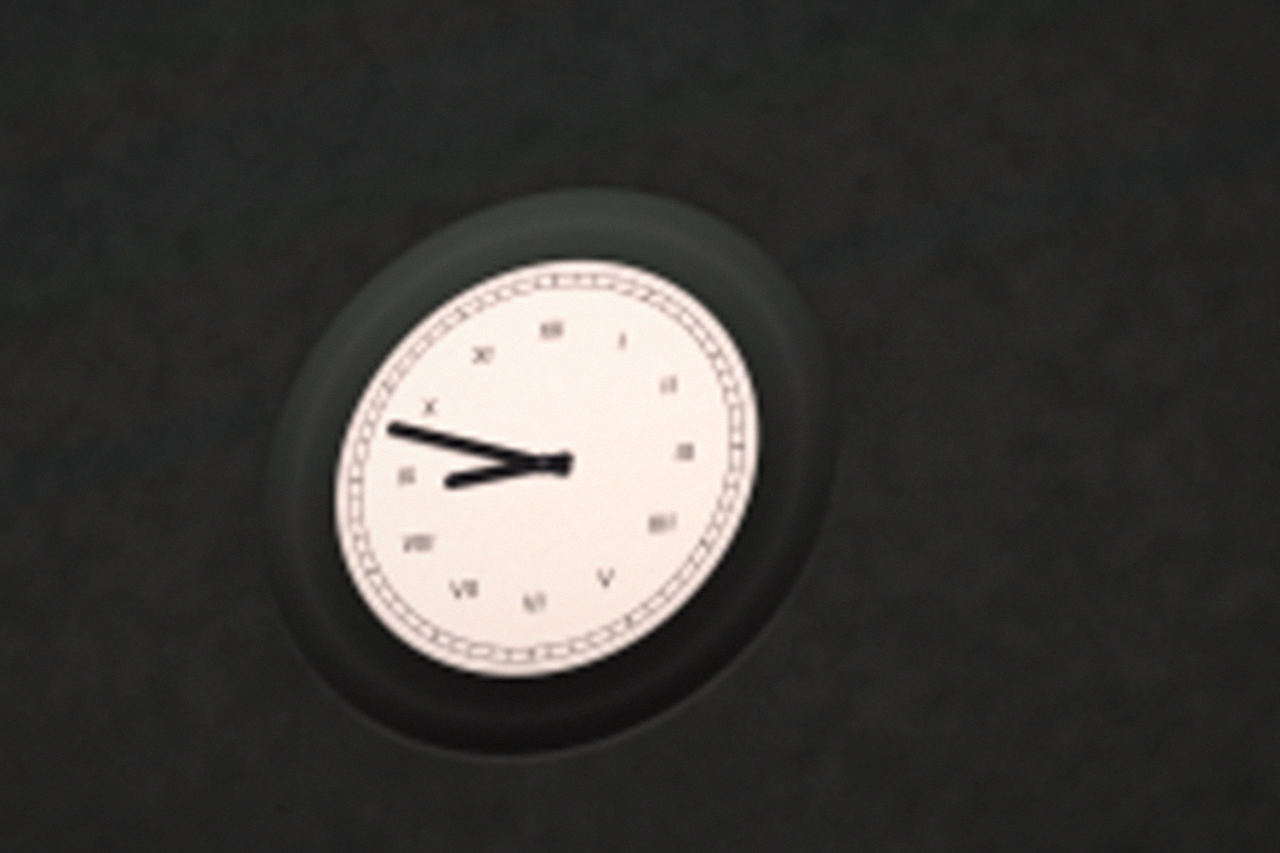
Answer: h=8 m=48
